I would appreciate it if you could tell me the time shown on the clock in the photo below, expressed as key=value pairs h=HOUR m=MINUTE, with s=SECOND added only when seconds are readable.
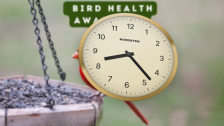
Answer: h=8 m=23
